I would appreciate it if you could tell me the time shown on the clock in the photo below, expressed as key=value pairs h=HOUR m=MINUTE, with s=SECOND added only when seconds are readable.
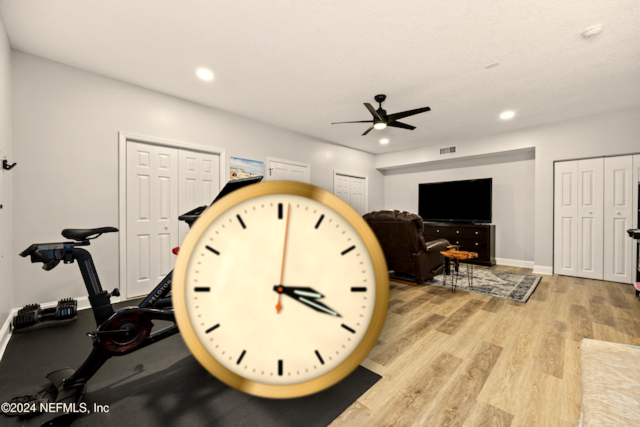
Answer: h=3 m=19 s=1
